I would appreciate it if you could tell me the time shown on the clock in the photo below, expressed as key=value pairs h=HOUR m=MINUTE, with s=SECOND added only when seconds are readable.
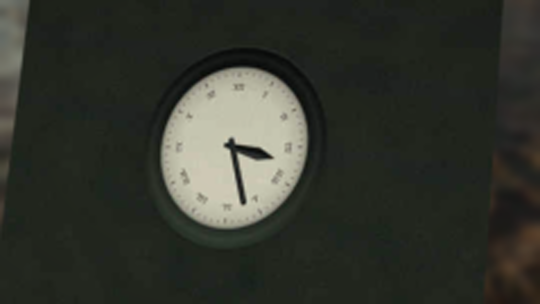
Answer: h=3 m=27
